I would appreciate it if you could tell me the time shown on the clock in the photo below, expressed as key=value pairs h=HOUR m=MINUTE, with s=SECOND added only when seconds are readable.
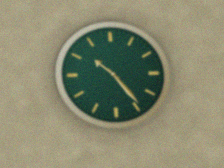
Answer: h=10 m=24
